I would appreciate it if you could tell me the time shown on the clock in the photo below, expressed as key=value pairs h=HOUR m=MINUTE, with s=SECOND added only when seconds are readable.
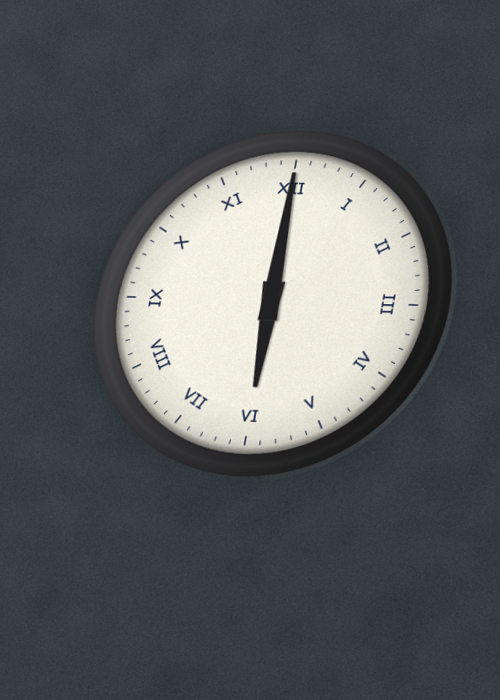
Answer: h=6 m=0
